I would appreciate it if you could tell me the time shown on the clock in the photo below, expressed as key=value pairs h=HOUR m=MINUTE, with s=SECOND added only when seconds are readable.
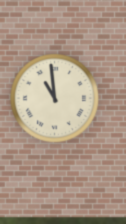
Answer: h=10 m=59
